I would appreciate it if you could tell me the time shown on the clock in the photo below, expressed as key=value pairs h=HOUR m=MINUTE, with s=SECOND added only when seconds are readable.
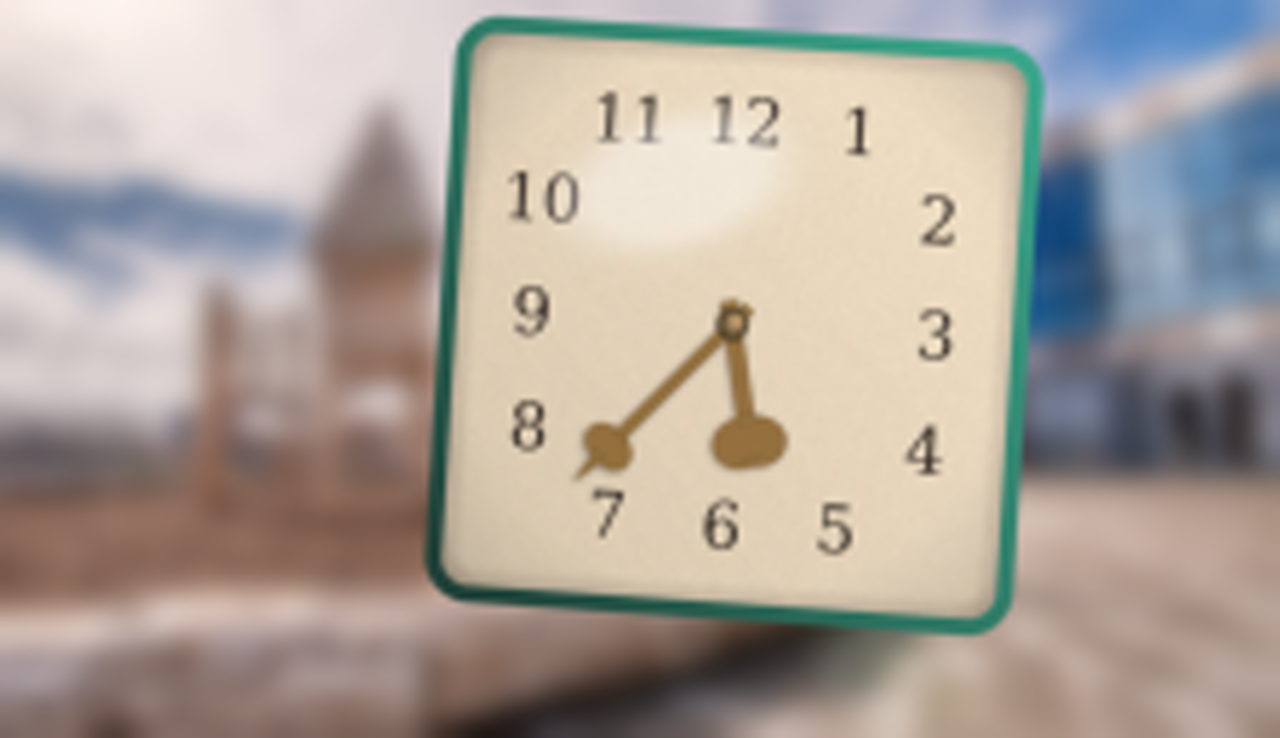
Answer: h=5 m=37
